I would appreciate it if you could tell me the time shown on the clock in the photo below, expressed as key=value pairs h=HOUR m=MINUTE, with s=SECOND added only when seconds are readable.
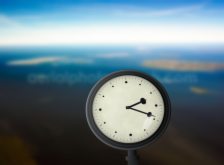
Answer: h=2 m=19
